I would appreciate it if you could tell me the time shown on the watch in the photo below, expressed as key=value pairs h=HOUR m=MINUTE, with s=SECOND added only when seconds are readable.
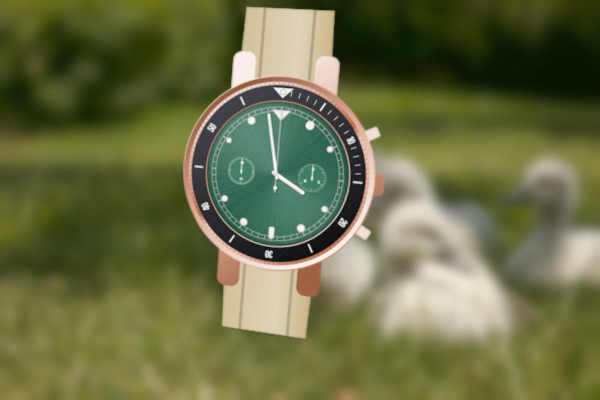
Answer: h=3 m=58
